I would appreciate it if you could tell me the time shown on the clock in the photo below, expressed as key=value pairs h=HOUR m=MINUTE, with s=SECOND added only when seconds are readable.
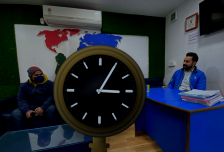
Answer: h=3 m=5
